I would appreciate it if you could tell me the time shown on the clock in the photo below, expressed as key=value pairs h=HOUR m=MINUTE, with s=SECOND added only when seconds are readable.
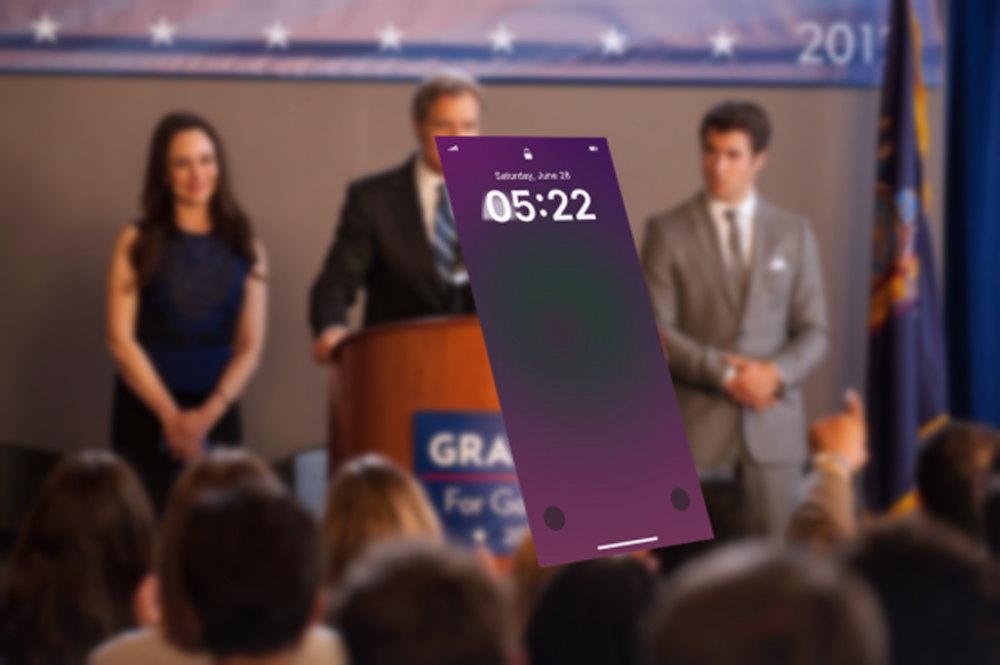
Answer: h=5 m=22
